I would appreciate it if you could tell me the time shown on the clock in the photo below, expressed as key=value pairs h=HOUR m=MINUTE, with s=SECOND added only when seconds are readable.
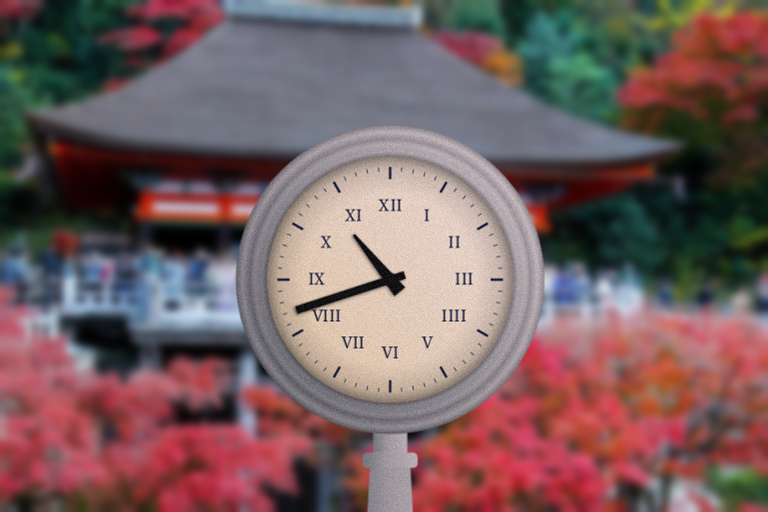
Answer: h=10 m=42
